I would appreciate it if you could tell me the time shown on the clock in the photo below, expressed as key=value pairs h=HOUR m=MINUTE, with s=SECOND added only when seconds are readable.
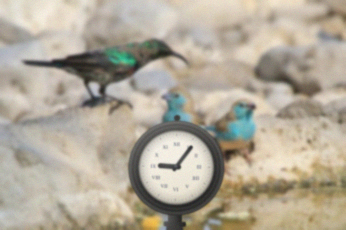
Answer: h=9 m=6
